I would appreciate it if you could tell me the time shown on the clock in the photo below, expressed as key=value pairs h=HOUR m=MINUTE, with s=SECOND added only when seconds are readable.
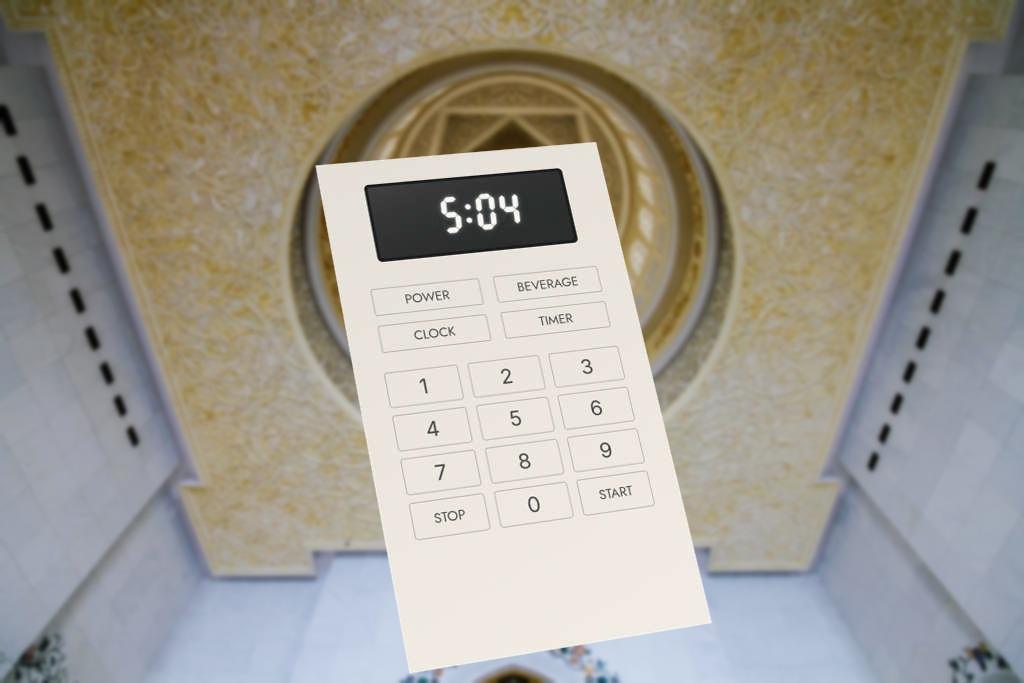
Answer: h=5 m=4
